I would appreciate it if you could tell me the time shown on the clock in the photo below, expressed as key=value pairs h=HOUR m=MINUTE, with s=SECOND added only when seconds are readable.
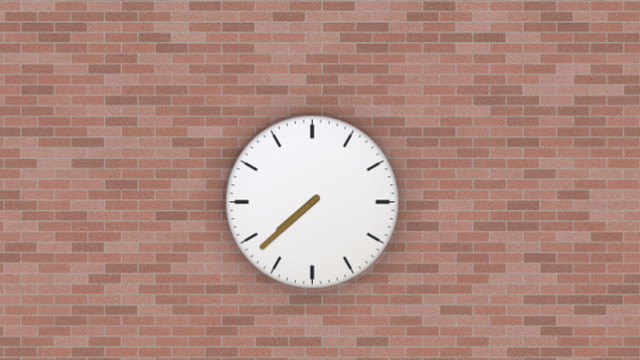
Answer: h=7 m=38
